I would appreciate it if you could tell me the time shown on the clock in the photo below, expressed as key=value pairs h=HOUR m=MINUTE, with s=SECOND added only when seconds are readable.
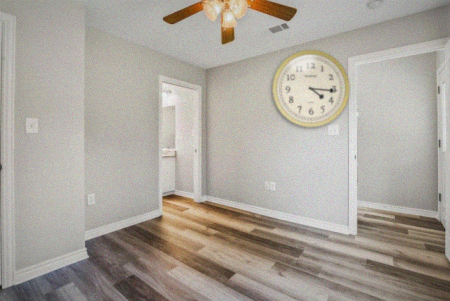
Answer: h=4 m=16
